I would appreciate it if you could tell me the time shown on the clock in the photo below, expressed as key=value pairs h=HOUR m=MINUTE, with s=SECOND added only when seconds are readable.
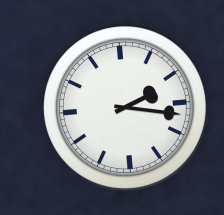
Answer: h=2 m=17
